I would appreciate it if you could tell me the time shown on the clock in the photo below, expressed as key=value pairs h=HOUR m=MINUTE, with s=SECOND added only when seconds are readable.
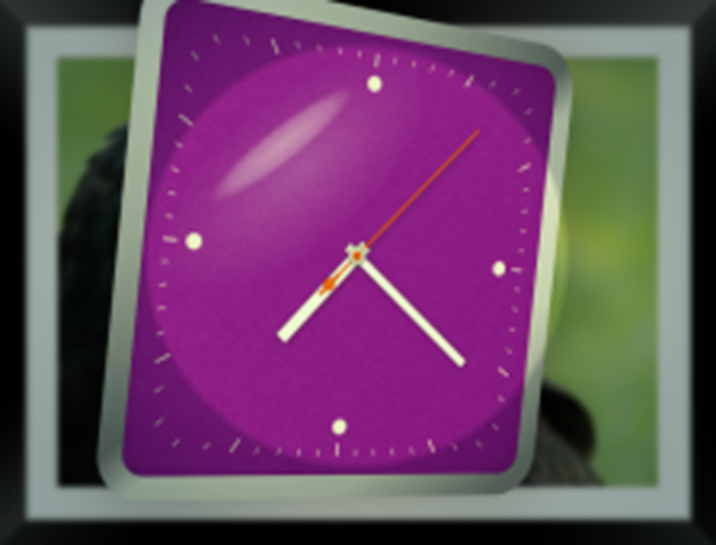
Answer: h=7 m=21 s=7
